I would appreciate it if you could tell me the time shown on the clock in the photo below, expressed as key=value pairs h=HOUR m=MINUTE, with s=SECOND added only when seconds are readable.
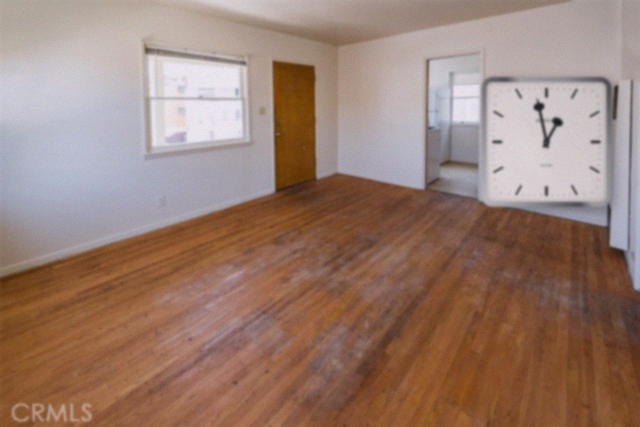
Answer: h=12 m=58
